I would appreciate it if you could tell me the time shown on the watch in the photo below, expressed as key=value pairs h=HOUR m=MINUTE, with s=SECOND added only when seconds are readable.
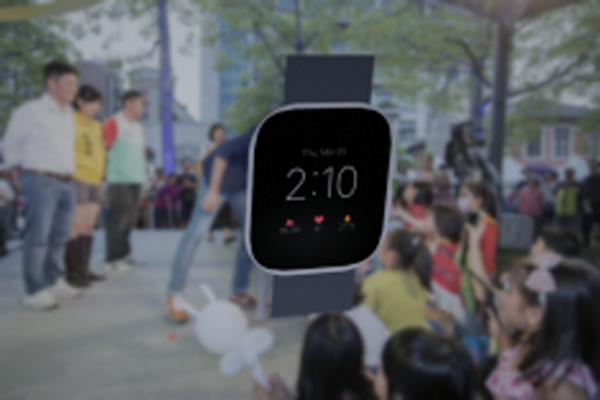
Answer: h=2 m=10
